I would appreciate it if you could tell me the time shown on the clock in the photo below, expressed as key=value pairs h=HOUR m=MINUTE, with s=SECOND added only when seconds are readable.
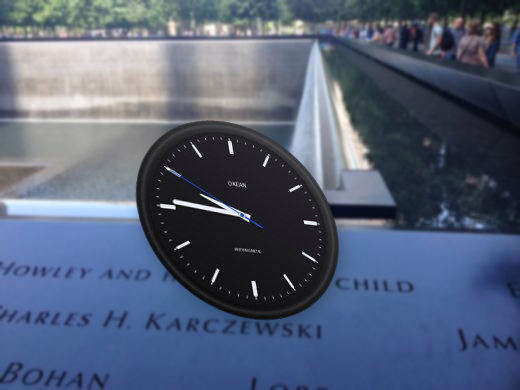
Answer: h=9 m=45 s=50
